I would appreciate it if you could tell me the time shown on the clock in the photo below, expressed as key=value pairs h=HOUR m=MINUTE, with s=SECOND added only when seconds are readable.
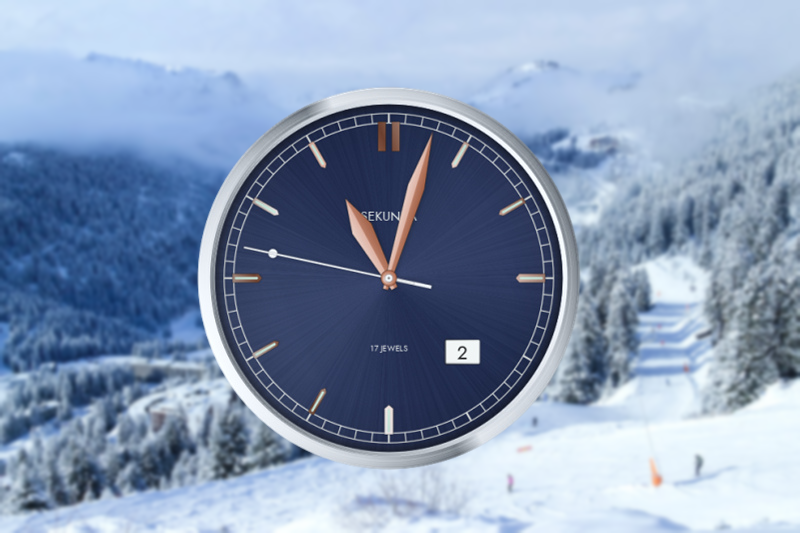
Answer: h=11 m=2 s=47
